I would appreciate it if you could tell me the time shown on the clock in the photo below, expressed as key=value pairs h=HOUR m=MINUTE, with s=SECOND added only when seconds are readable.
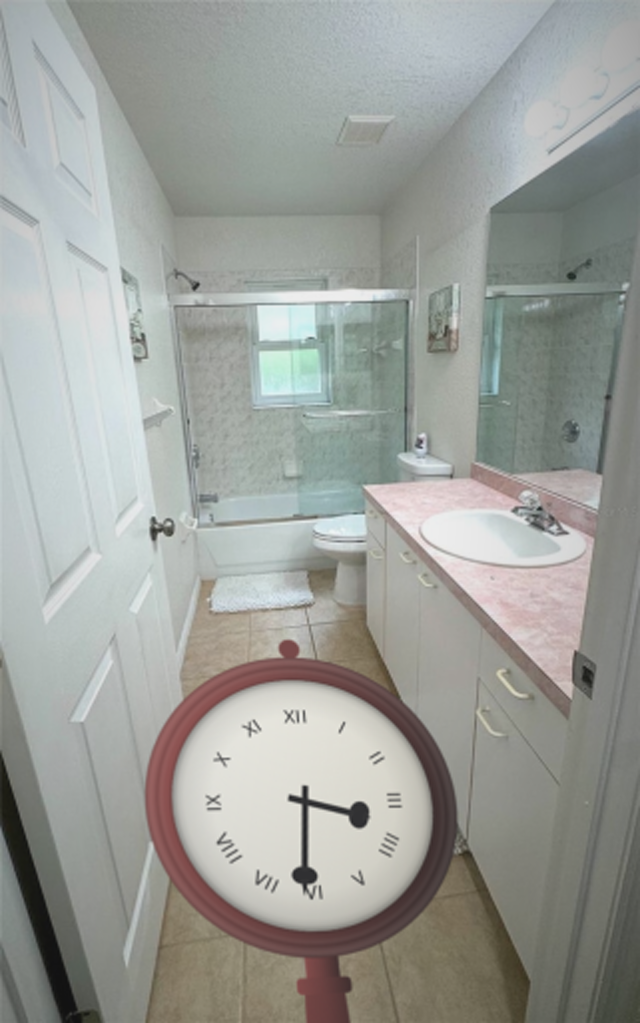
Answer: h=3 m=31
